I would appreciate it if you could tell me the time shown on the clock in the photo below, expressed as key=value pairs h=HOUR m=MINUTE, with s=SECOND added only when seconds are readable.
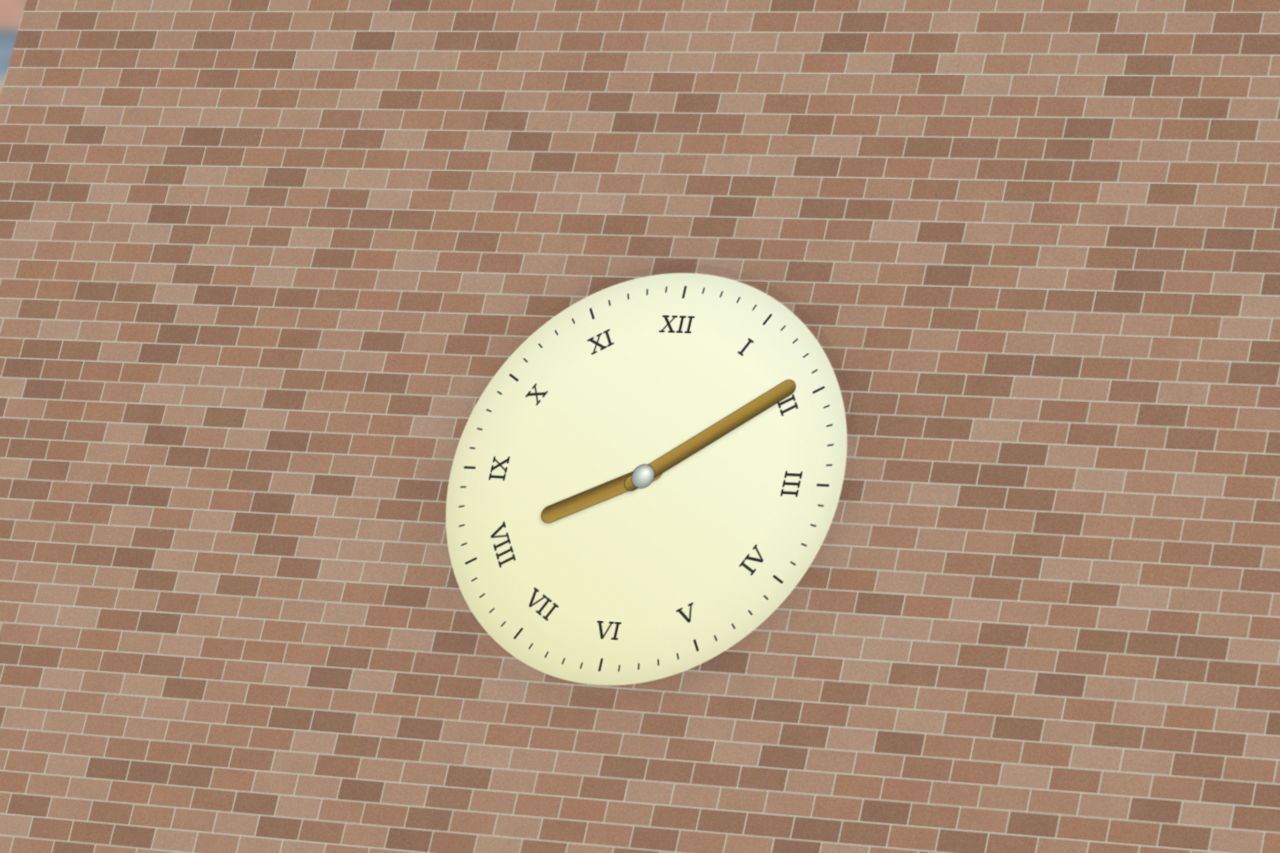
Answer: h=8 m=9
